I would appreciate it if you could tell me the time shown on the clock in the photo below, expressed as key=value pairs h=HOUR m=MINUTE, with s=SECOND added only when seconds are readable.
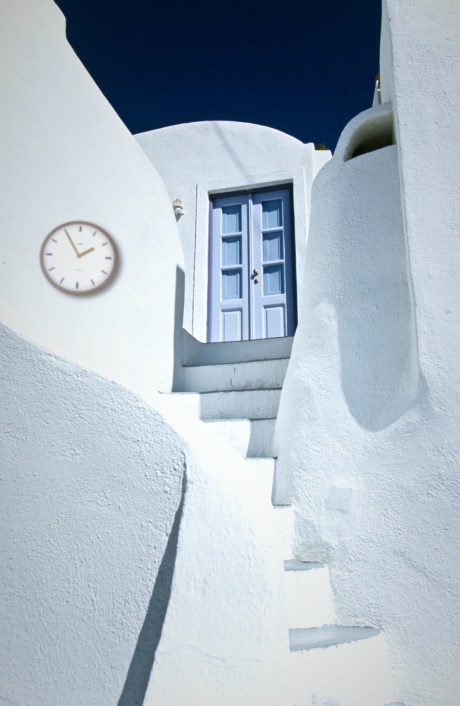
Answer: h=1 m=55
